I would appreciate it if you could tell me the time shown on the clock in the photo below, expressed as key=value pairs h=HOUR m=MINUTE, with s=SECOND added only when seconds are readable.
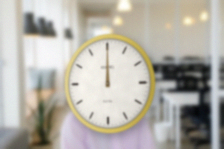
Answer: h=12 m=0
